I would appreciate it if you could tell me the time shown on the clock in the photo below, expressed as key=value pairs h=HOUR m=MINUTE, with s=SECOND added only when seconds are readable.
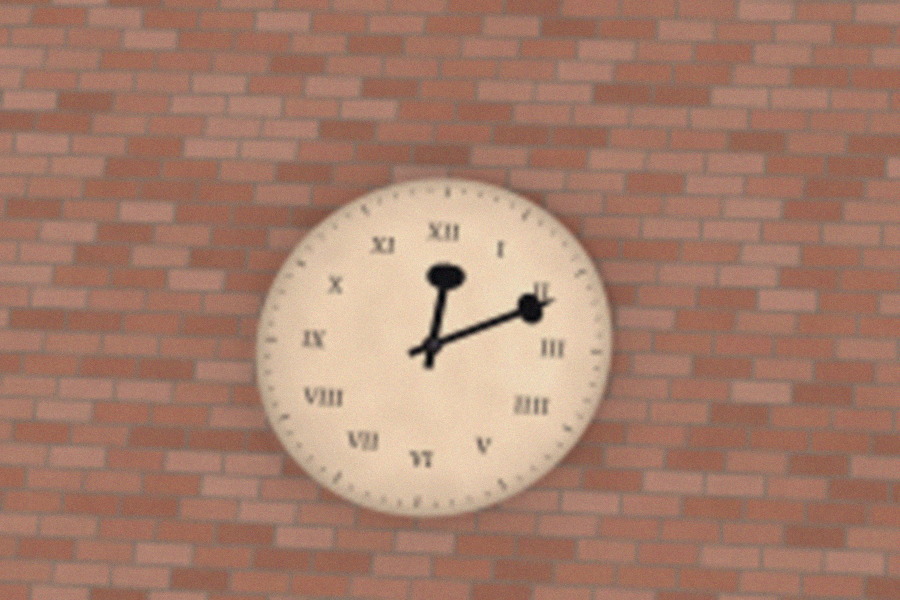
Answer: h=12 m=11
